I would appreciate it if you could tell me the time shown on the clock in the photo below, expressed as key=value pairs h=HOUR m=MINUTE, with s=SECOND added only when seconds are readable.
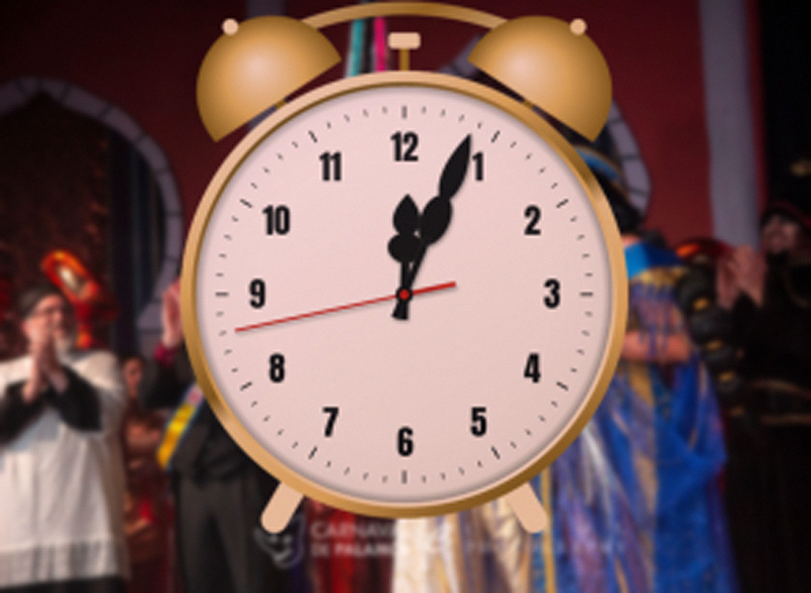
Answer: h=12 m=3 s=43
